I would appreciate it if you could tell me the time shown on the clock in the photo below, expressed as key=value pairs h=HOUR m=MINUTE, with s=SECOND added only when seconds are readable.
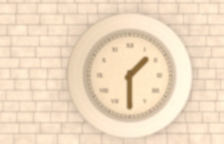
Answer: h=1 m=30
